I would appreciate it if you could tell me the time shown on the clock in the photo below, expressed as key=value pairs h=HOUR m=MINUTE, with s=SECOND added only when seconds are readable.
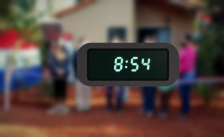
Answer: h=8 m=54
